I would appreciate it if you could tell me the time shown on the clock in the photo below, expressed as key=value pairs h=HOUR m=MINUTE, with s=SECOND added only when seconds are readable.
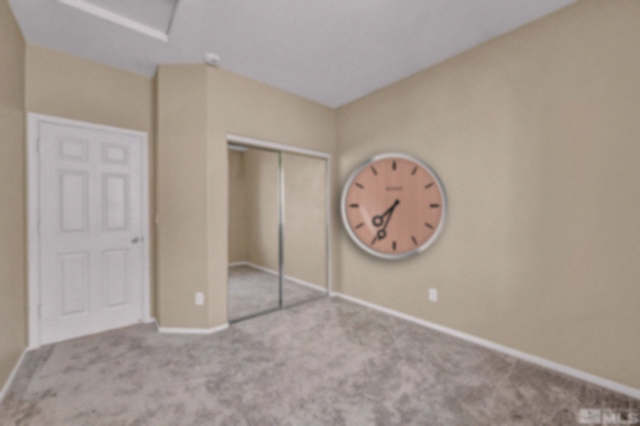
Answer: h=7 m=34
